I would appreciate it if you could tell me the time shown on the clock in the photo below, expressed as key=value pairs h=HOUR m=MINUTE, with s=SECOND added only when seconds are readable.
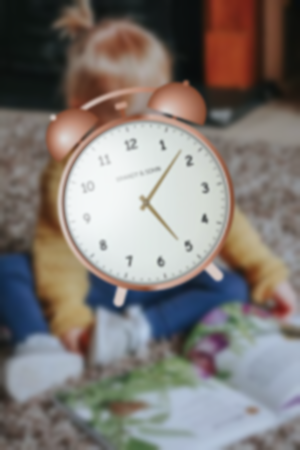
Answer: h=5 m=8
